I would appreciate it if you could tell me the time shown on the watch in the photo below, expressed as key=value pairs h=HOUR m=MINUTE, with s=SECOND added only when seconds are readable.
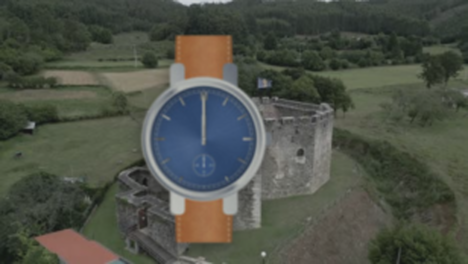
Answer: h=12 m=0
